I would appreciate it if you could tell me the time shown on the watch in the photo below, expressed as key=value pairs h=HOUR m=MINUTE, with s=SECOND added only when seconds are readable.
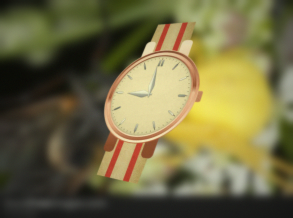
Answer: h=8 m=59
